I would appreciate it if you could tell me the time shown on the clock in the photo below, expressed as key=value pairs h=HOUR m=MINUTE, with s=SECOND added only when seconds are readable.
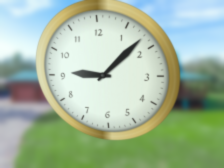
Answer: h=9 m=8
